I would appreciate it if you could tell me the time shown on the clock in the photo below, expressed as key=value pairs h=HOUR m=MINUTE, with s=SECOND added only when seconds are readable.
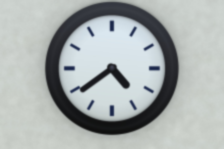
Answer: h=4 m=39
